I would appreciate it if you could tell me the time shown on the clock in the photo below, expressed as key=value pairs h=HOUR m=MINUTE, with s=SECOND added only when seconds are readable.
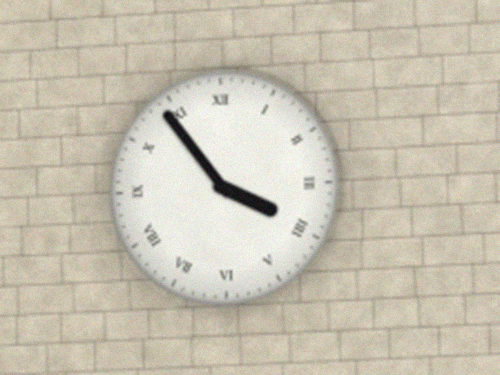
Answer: h=3 m=54
